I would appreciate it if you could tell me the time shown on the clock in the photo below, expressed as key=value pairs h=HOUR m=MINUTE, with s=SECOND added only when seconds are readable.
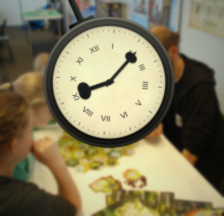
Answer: h=9 m=11
